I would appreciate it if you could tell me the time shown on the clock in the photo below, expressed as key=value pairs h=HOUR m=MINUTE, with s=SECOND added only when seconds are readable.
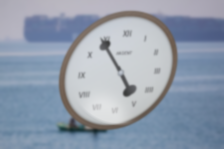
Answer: h=4 m=54
